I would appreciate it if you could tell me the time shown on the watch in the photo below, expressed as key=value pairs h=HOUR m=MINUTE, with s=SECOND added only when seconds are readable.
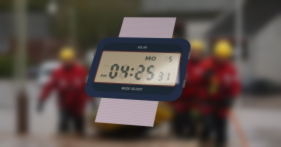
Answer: h=4 m=25 s=31
